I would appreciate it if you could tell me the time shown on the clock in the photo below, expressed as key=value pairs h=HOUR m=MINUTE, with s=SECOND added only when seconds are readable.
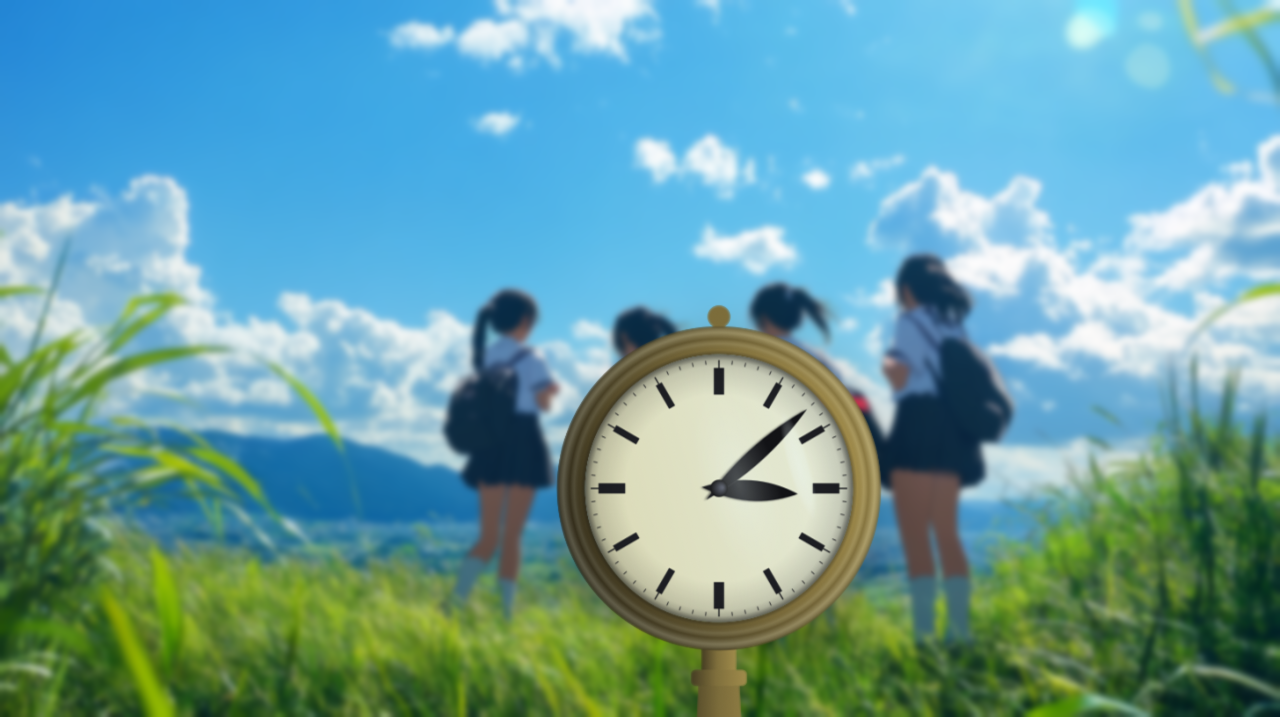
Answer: h=3 m=8
